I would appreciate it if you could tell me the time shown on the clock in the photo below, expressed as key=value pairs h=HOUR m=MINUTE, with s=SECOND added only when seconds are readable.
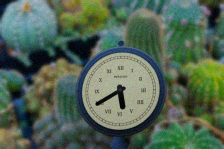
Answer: h=5 m=40
